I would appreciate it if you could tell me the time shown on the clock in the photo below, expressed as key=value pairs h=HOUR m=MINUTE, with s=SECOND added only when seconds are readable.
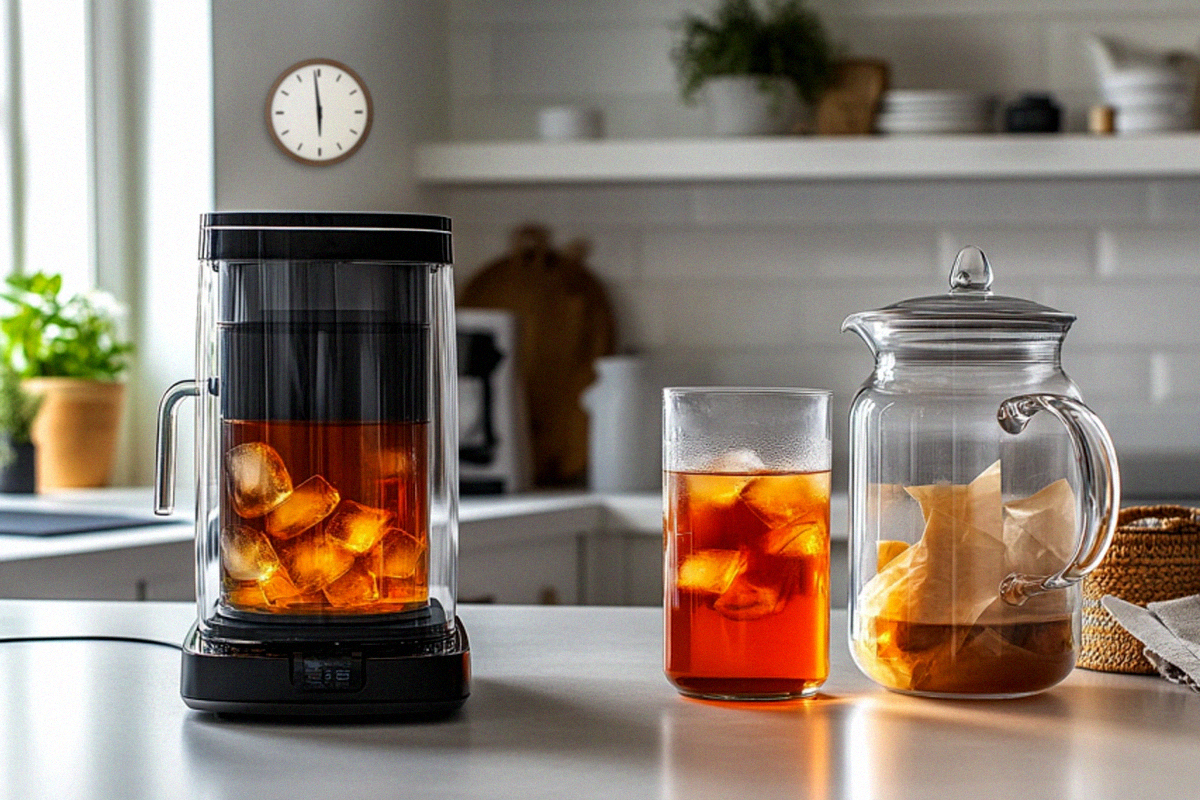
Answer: h=5 m=59
